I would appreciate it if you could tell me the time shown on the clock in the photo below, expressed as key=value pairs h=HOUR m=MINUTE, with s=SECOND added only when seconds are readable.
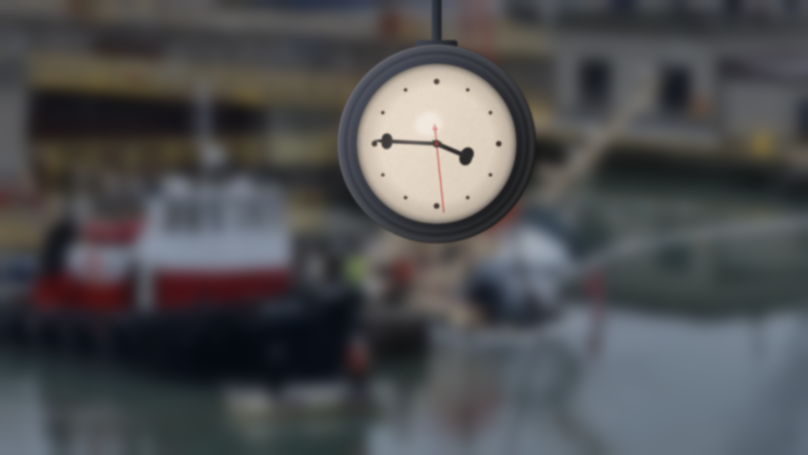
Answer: h=3 m=45 s=29
